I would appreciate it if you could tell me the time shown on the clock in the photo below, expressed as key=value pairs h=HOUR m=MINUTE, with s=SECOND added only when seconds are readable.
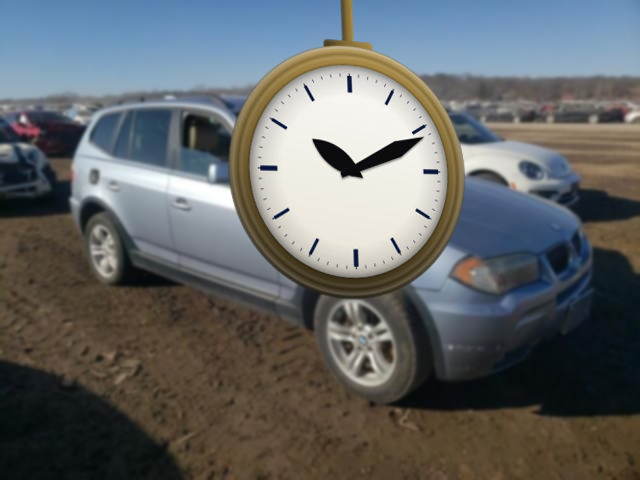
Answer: h=10 m=11
